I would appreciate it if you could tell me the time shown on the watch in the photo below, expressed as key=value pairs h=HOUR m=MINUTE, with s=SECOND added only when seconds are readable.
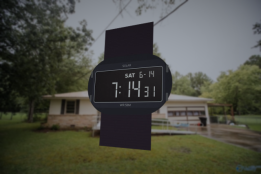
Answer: h=7 m=14 s=31
